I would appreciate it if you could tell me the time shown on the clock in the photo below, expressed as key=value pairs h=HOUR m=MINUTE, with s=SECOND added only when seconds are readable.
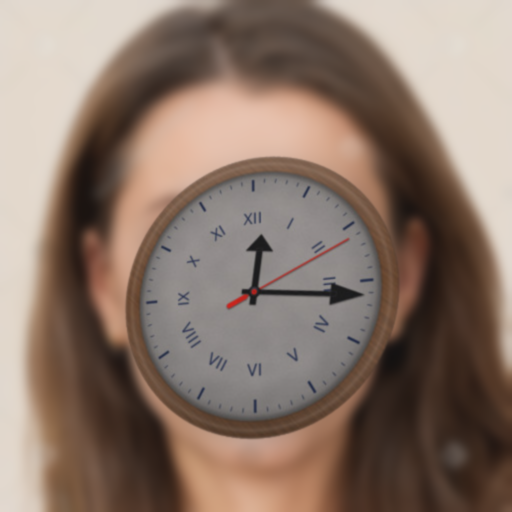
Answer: h=12 m=16 s=11
